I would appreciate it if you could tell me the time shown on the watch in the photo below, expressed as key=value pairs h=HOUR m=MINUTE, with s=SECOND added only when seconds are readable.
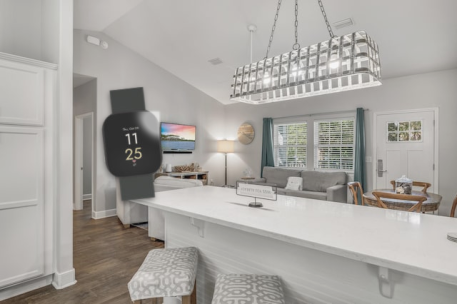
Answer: h=11 m=25
